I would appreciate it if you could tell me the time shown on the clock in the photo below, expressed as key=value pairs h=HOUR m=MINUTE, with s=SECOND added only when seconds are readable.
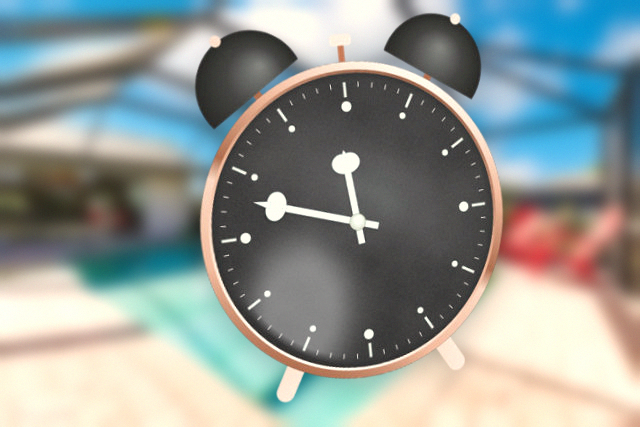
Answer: h=11 m=48
